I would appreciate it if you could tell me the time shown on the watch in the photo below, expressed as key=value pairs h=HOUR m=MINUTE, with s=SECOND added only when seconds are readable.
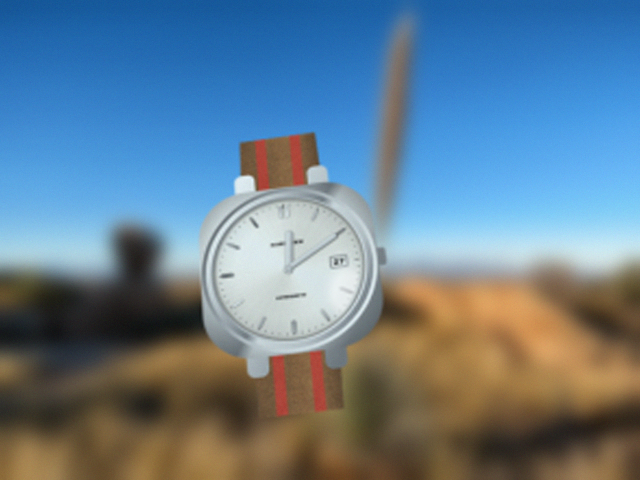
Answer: h=12 m=10
